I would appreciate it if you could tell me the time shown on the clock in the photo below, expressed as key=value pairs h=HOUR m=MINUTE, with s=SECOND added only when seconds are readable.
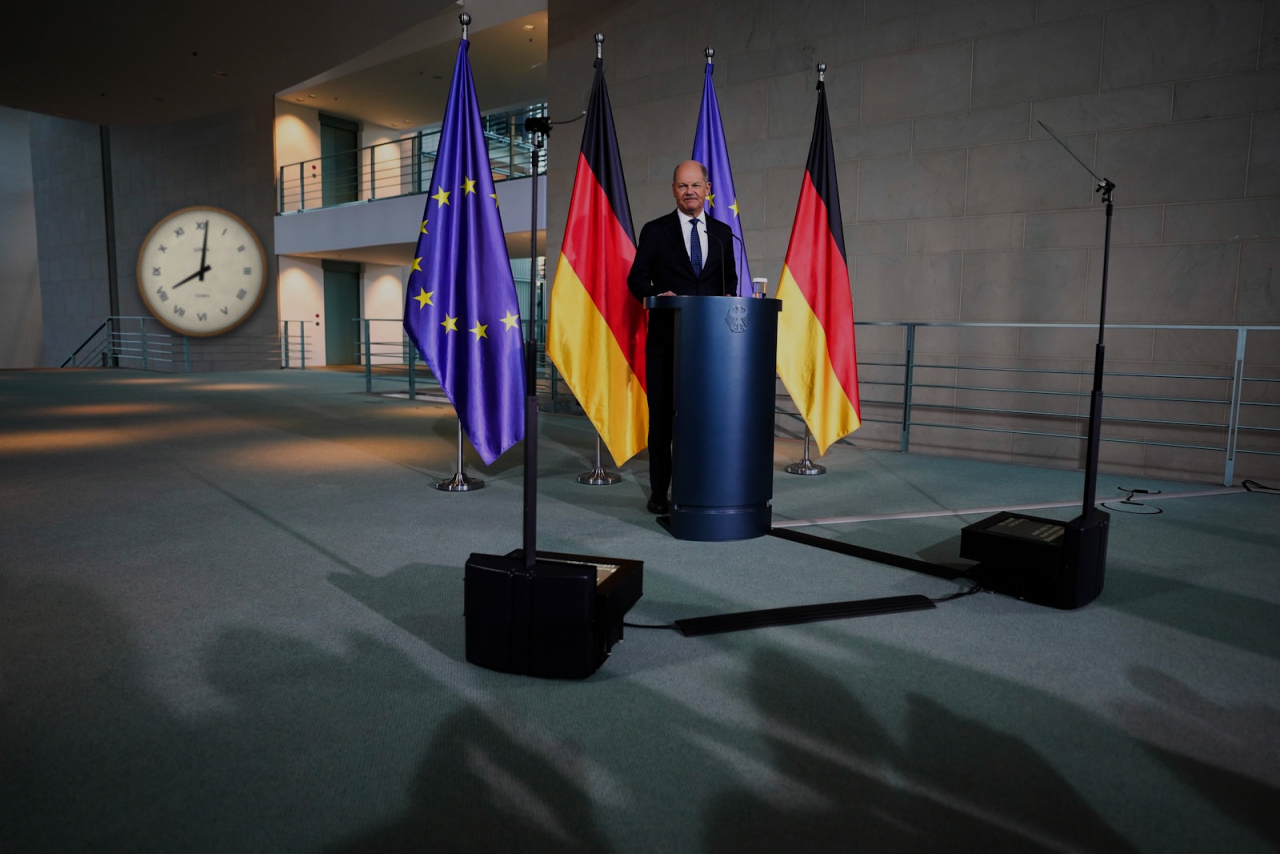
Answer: h=8 m=1
